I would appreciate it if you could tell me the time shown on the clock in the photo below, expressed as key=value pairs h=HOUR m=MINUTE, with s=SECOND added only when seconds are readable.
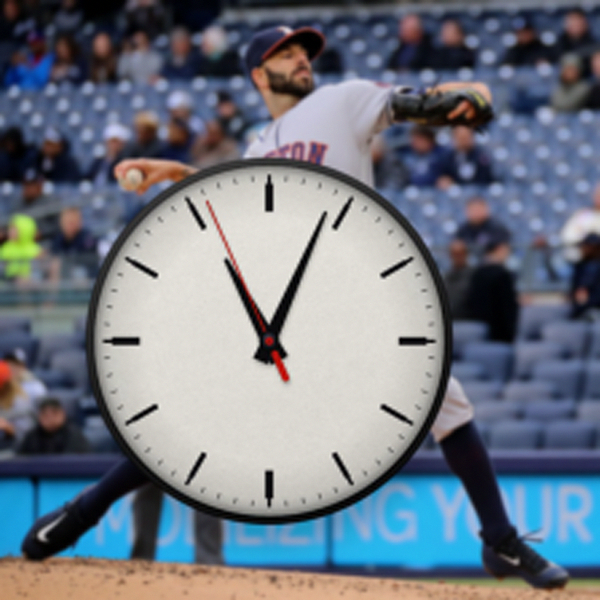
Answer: h=11 m=3 s=56
